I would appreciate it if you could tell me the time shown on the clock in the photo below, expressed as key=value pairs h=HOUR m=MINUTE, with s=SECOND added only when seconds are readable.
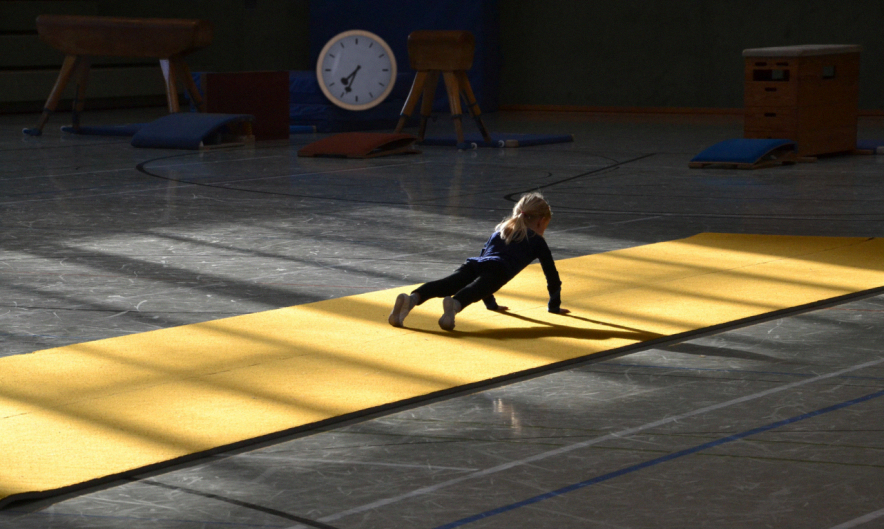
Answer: h=7 m=34
